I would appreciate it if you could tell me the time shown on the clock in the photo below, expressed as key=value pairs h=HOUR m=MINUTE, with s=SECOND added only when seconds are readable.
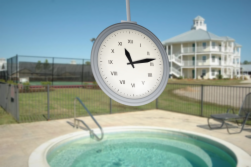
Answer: h=11 m=13
